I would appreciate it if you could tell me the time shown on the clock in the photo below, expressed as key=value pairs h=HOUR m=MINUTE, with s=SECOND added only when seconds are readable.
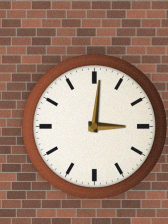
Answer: h=3 m=1
